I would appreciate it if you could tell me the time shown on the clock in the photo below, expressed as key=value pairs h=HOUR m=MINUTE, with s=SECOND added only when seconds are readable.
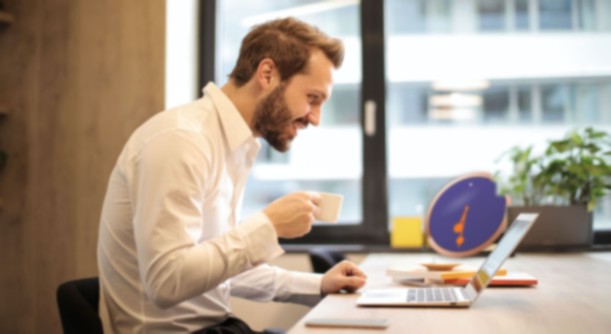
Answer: h=6 m=30
